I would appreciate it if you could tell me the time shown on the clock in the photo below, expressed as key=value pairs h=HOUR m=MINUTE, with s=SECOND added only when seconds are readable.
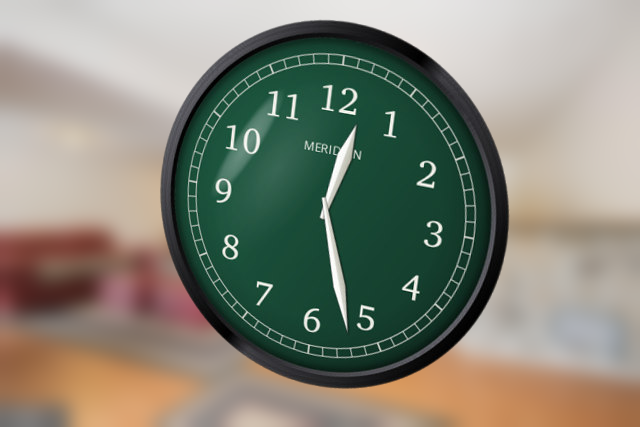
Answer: h=12 m=27
